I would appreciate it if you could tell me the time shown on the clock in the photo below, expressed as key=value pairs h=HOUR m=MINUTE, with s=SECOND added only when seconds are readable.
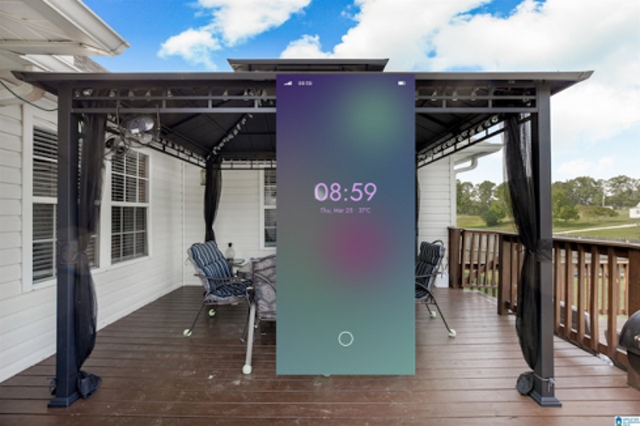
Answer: h=8 m=59
